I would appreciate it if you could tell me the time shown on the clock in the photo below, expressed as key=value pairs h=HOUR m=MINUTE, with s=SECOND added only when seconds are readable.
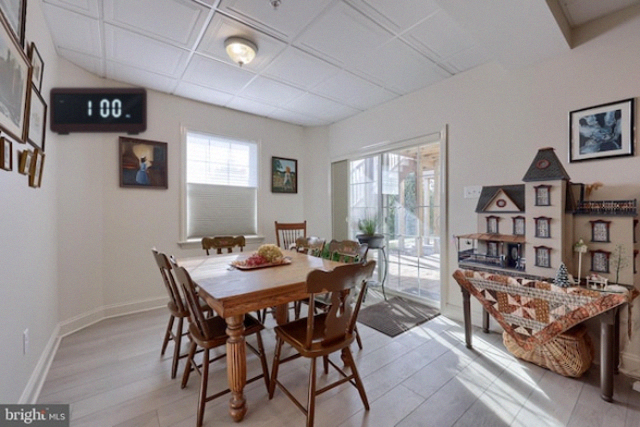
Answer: h=1 m=0
